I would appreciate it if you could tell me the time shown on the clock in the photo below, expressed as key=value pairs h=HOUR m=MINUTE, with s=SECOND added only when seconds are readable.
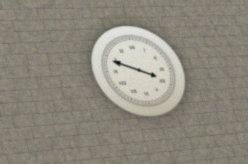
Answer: h=3 m=49
